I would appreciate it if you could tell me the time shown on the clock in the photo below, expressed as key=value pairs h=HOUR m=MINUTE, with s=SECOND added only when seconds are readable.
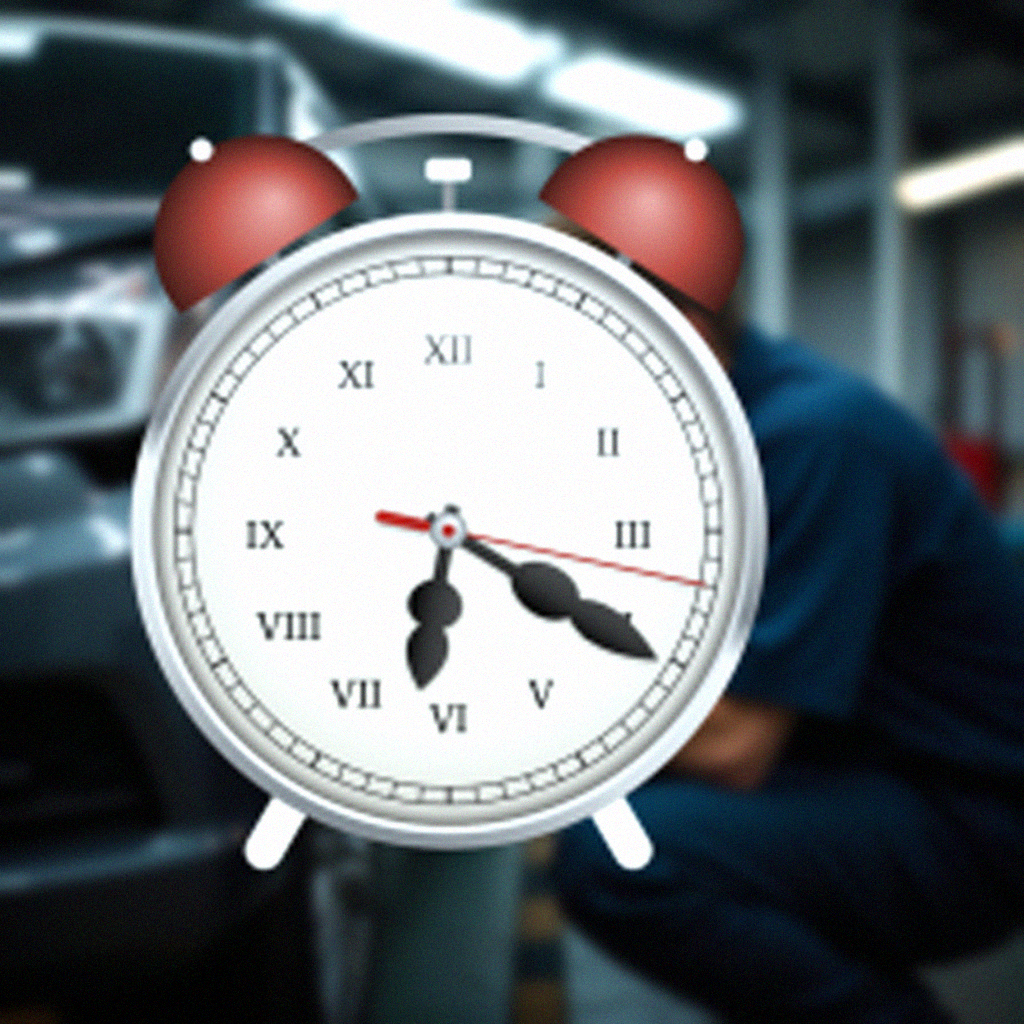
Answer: h=6 m=20 s=17
